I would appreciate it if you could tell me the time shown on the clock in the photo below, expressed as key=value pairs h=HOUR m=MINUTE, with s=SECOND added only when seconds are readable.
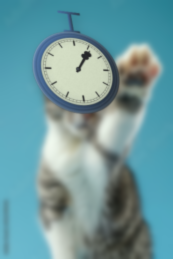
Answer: h=1 m=6
